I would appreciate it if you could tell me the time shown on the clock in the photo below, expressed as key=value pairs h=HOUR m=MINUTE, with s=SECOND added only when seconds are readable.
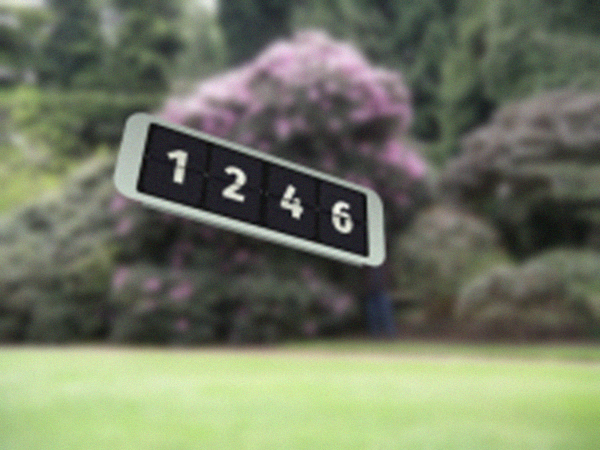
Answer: h=12 m=46
